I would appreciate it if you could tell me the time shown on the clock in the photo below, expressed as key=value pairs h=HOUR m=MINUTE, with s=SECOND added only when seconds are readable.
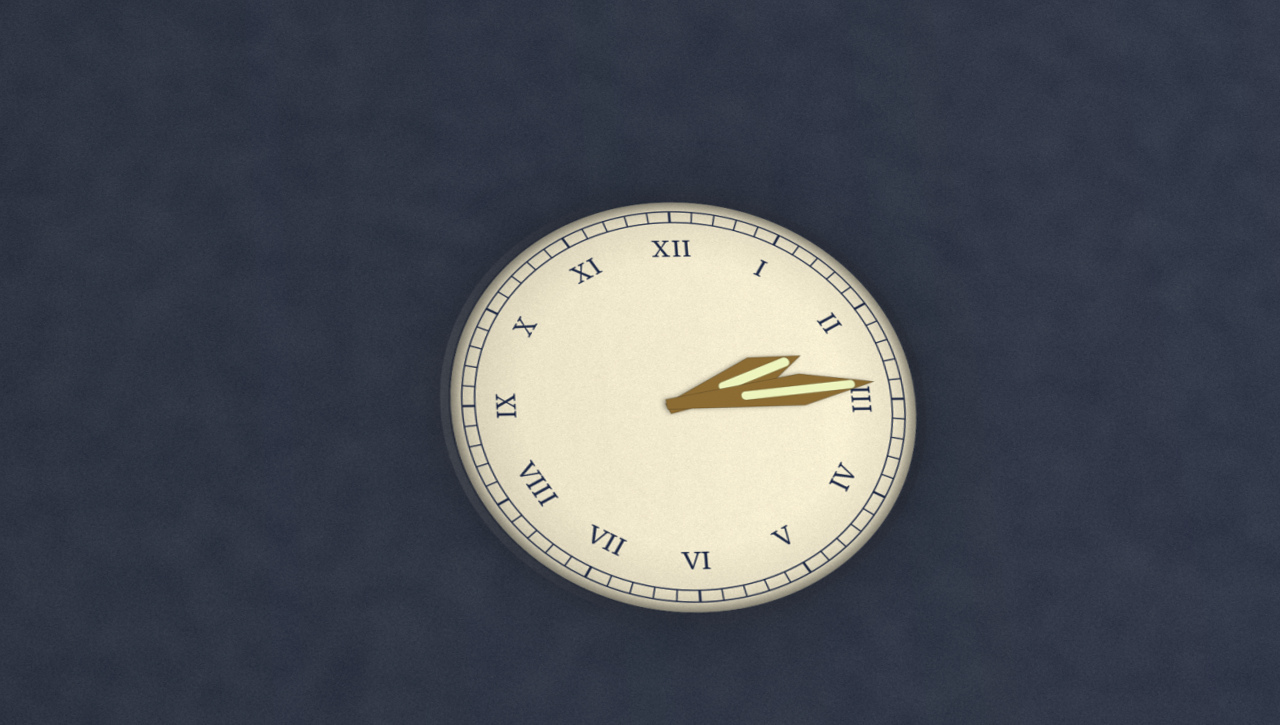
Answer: h=2 m=14
